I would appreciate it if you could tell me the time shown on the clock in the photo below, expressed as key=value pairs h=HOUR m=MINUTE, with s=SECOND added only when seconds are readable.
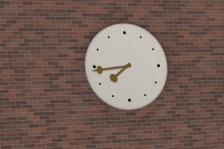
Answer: h=7 m=44
